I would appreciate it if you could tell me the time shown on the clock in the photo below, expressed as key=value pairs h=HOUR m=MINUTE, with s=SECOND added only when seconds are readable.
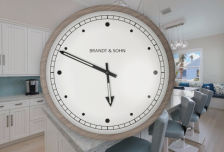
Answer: h=5 m=49
